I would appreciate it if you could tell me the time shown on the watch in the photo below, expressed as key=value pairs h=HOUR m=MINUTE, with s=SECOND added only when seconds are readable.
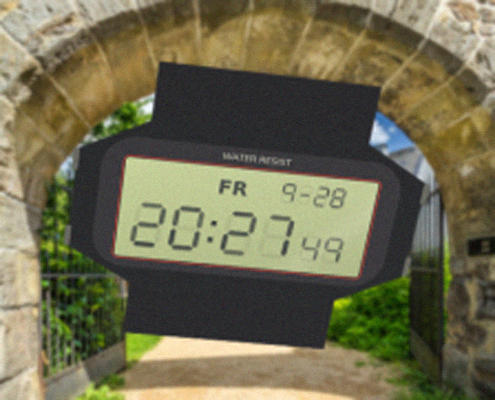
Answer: h=20 m=27 s=49
